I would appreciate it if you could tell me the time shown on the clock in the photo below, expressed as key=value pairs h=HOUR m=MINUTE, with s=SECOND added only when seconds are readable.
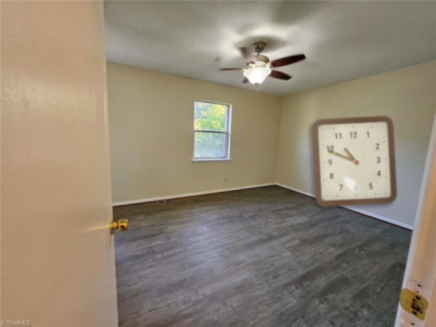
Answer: h=10 m=49
